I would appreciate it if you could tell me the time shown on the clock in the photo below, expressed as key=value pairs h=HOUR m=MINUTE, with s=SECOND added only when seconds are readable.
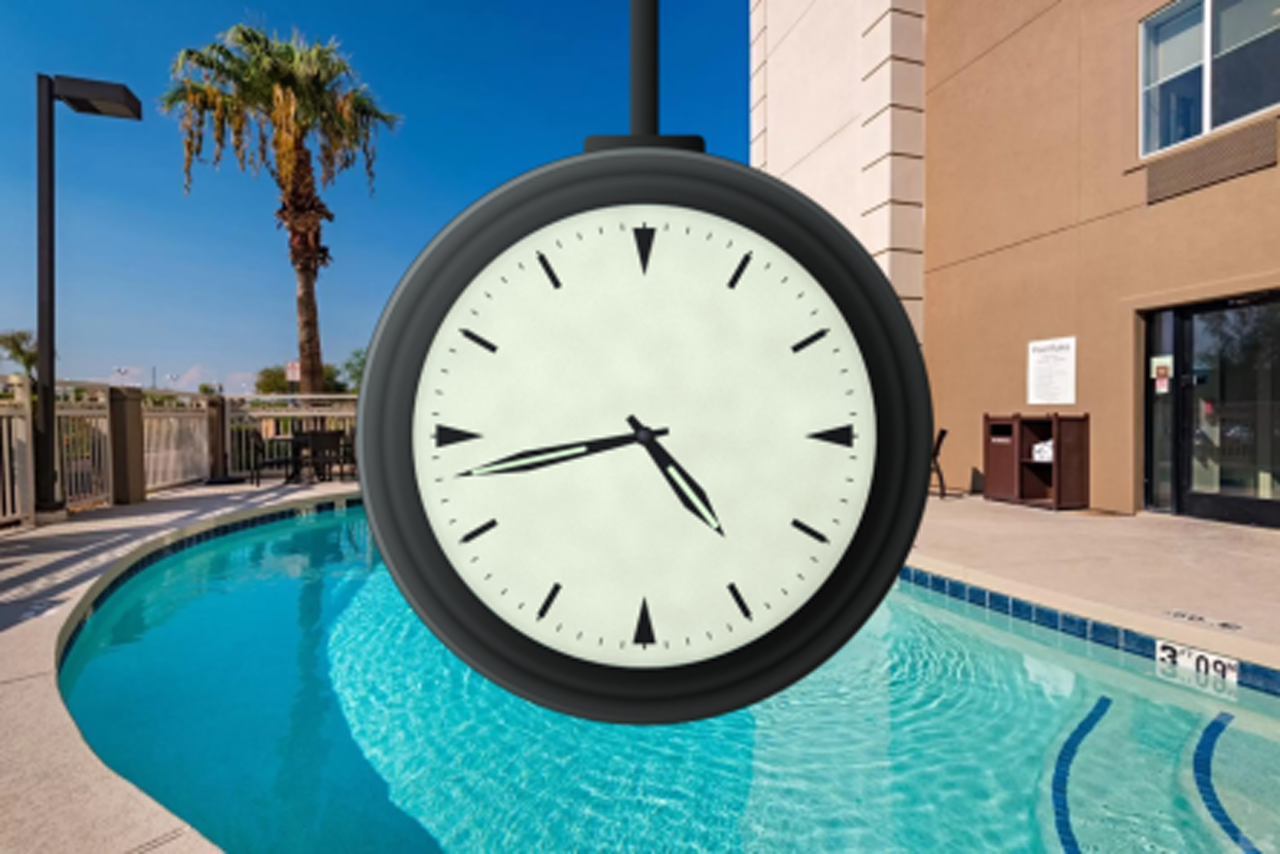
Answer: h=4 m=43
